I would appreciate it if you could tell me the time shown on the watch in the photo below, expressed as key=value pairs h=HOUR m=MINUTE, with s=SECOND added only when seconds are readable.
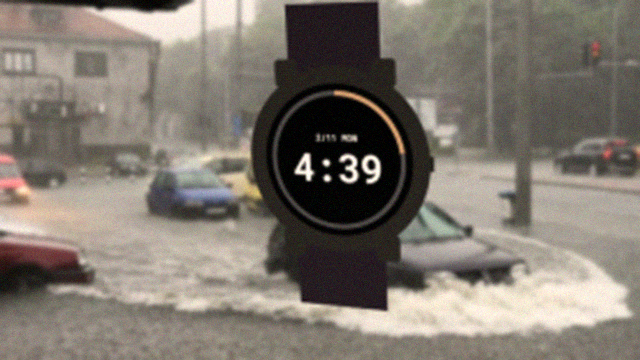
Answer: h=4 m=39
